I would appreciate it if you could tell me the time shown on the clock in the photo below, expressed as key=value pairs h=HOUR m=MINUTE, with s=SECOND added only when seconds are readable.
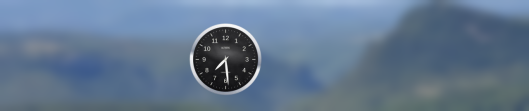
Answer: h=7 m=29
